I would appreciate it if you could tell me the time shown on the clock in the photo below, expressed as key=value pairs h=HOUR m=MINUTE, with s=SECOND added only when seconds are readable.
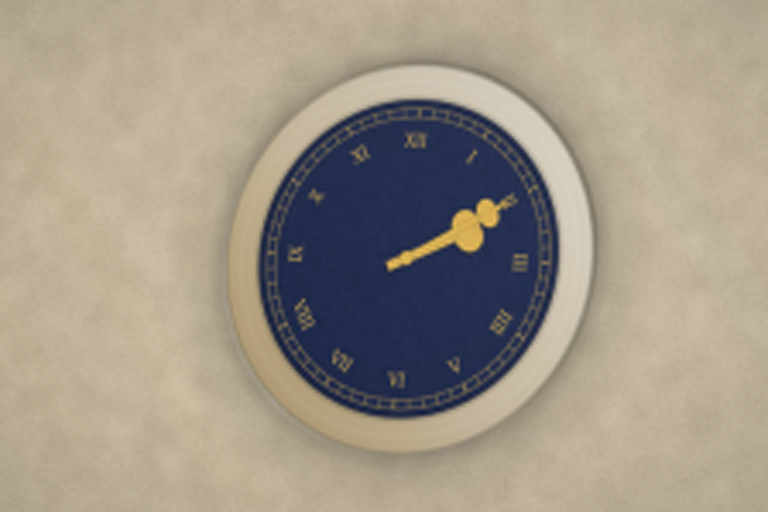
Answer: h=2 m=10
